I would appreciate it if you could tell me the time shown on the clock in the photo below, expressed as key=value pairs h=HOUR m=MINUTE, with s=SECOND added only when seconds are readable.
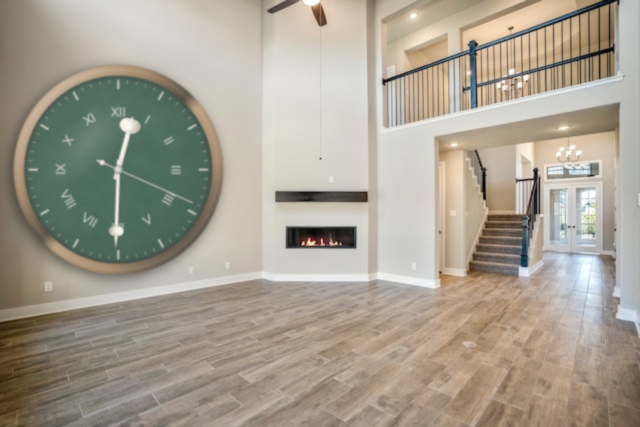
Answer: h=12 m=30 s=19
